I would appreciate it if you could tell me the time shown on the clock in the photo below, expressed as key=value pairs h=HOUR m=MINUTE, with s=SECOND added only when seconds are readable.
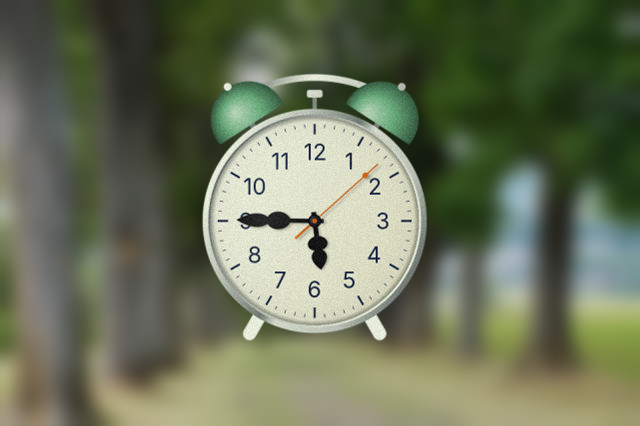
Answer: h=5 m=45 s=8
